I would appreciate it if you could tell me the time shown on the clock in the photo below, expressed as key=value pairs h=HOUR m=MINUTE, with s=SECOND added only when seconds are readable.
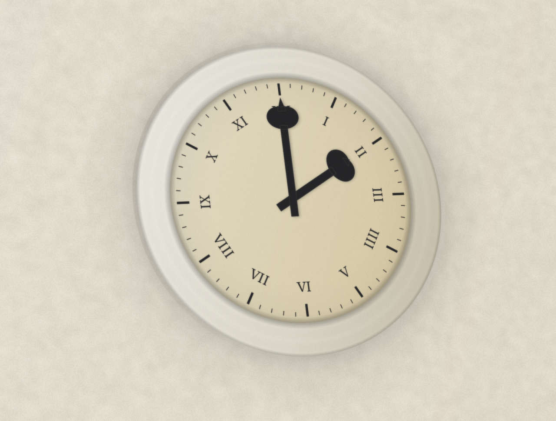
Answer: h=2 m=0
